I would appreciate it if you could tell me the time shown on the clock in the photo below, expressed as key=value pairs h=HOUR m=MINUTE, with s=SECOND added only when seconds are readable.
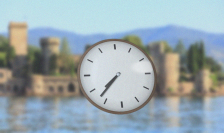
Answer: h=7 m=37
